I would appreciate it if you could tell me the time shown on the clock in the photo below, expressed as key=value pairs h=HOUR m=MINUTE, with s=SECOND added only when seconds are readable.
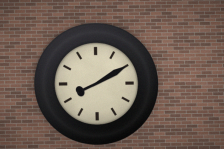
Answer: h=8 m=10
